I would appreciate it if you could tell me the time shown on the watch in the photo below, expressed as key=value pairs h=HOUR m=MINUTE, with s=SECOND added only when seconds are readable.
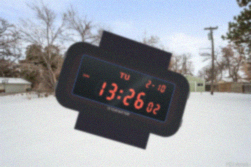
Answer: h=13 m=26 s=2
